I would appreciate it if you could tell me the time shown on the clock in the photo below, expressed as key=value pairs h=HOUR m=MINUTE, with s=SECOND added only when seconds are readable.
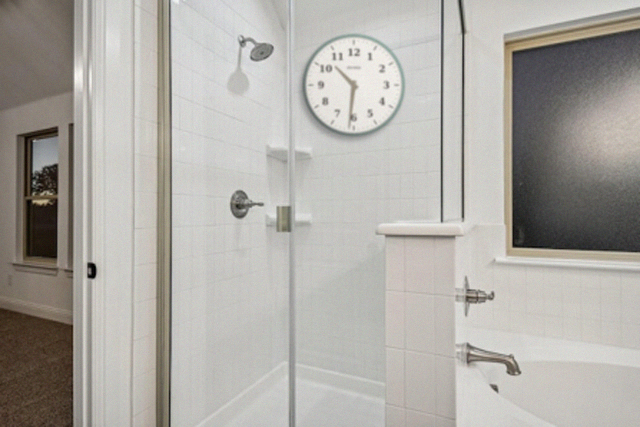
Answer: h=10 m=31
